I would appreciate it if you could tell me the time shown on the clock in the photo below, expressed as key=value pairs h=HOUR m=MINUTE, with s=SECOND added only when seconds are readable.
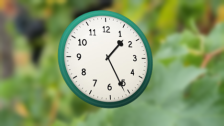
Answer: h=1 m=26
